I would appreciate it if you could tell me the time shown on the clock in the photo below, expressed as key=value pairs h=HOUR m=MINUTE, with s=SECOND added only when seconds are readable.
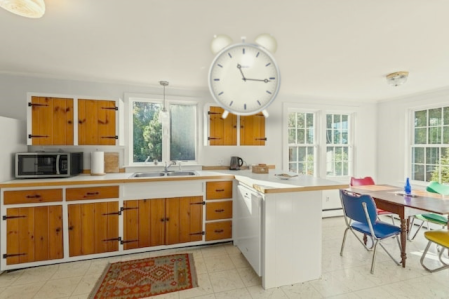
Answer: h=11 m=16
